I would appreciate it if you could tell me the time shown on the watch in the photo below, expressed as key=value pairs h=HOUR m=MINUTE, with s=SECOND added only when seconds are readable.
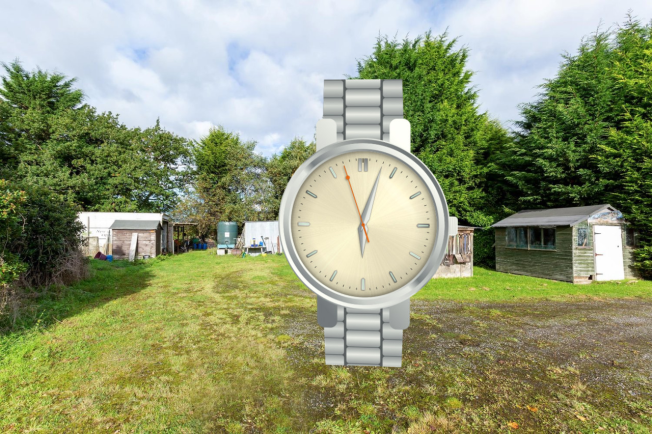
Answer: h=6 m=2 s=57
